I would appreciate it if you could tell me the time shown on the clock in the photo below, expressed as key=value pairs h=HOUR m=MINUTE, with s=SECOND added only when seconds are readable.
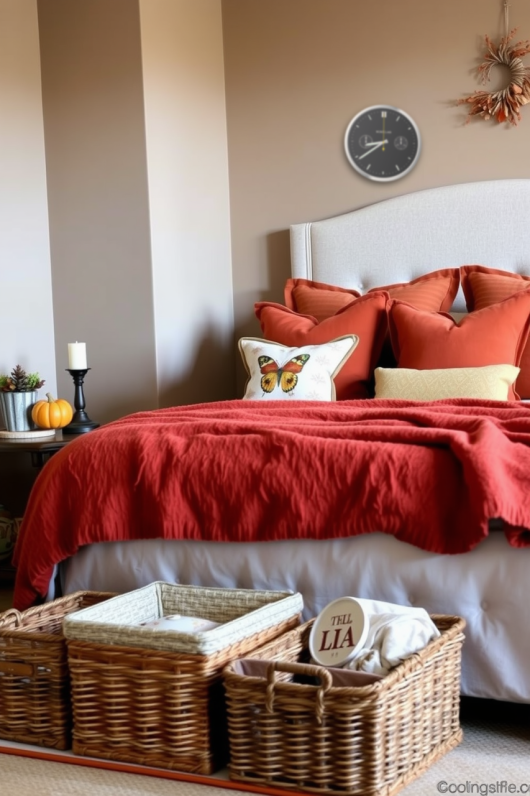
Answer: h=8 m=39
